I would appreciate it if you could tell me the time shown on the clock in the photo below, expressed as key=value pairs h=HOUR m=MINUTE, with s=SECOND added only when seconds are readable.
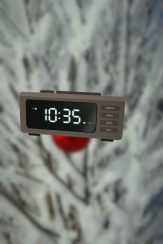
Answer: h=10 m=35
